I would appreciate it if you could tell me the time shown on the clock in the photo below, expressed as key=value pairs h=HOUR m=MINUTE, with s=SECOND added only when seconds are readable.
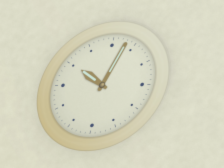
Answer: h=10 m=3
